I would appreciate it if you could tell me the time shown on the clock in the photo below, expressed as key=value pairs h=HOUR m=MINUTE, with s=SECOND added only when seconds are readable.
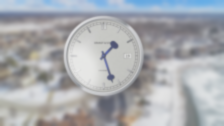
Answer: h=1 m=27
